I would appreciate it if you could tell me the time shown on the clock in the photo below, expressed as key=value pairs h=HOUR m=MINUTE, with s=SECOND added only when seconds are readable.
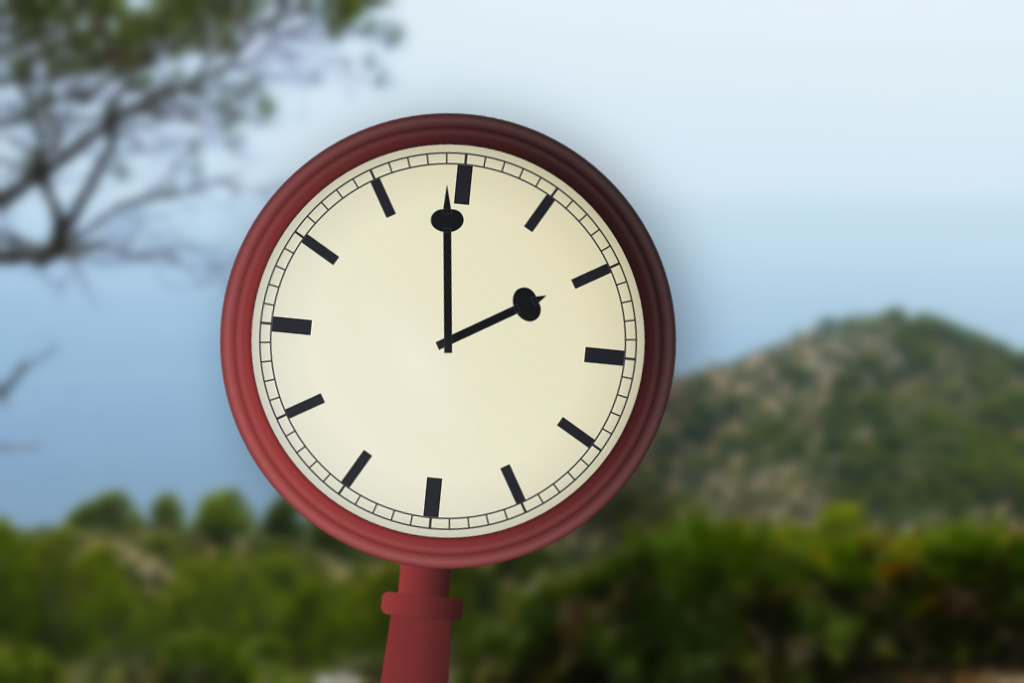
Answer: h=1 m=59
